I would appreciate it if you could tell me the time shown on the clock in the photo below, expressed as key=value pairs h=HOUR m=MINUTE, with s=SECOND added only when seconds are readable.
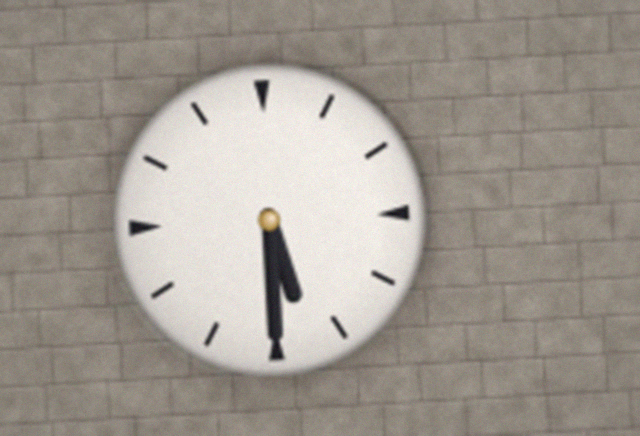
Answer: h=5 m=30
